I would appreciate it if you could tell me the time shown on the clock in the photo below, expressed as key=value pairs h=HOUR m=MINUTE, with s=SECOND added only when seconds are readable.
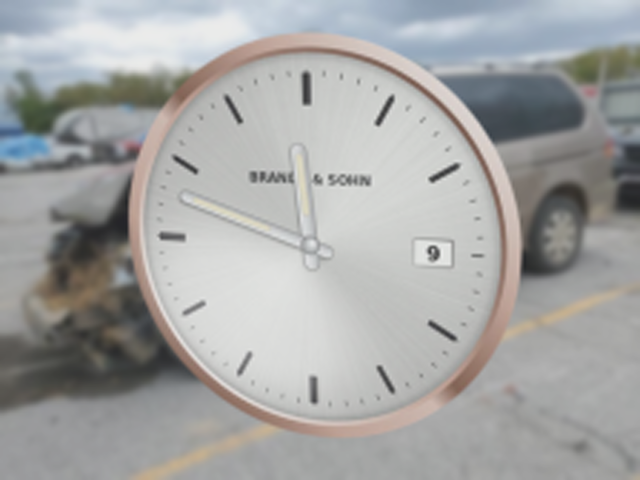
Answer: h=11 m=48
